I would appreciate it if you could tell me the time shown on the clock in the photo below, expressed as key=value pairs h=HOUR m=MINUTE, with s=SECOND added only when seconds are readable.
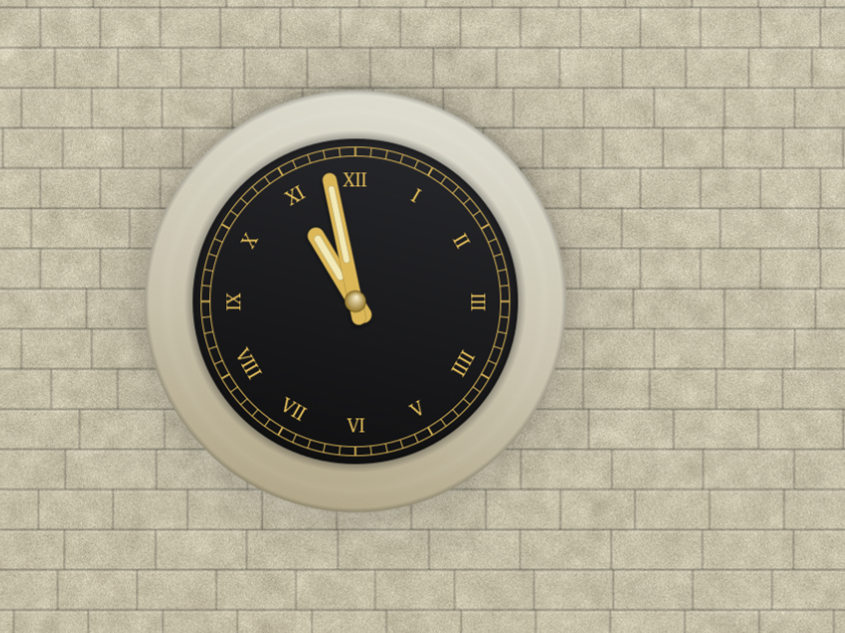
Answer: h=10 m=58
